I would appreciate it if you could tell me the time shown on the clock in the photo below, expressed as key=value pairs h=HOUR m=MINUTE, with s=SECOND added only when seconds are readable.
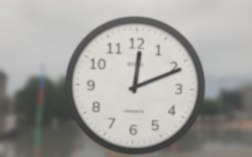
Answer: h=12 m=11
